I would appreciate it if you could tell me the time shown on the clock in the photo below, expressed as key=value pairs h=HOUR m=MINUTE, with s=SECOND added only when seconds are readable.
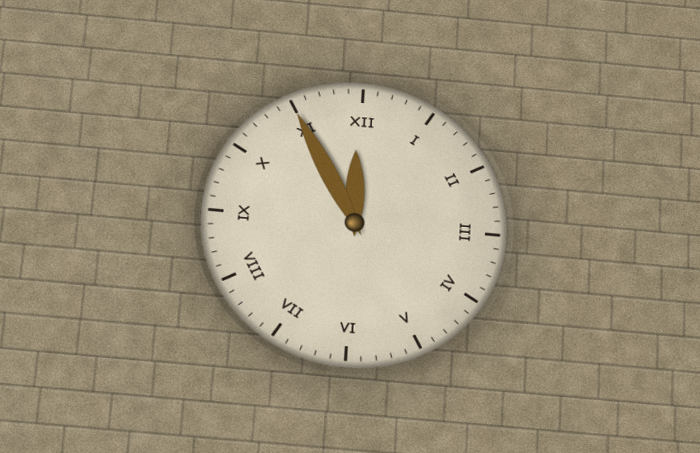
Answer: h=11 m=55
